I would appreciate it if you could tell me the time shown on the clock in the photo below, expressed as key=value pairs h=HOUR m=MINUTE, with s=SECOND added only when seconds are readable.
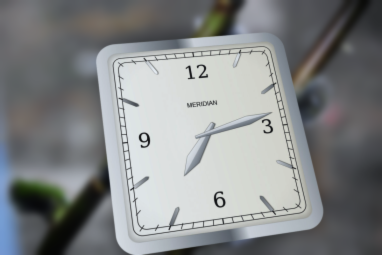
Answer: h=7 m=13
